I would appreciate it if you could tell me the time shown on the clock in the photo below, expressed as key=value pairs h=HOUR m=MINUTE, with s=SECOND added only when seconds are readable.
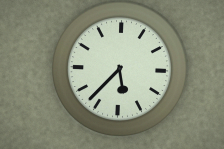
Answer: h=5 m=37
